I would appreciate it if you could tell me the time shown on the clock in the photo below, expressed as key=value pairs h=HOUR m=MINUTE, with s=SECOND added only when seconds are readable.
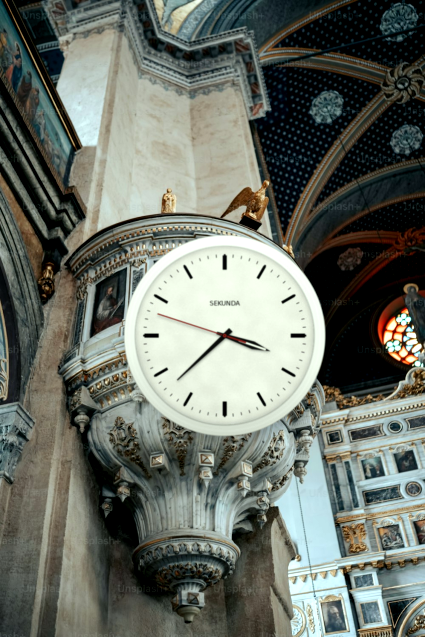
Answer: h=3 m=37 s=48
